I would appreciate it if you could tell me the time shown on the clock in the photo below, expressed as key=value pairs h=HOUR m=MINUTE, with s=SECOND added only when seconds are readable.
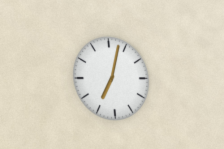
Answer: h=7 m=3
